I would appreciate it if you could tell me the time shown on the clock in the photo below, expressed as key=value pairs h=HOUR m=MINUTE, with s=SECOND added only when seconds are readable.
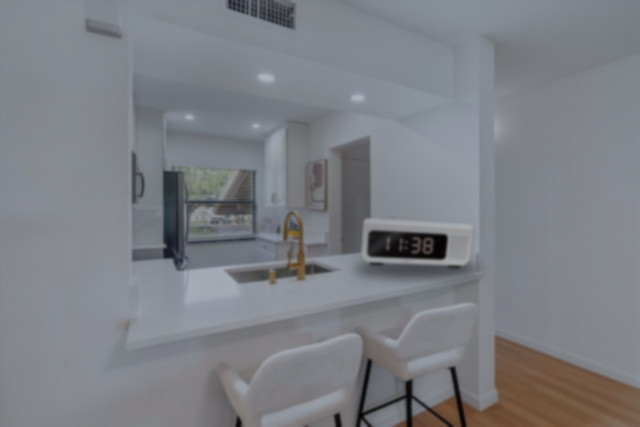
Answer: h=11 m=38
